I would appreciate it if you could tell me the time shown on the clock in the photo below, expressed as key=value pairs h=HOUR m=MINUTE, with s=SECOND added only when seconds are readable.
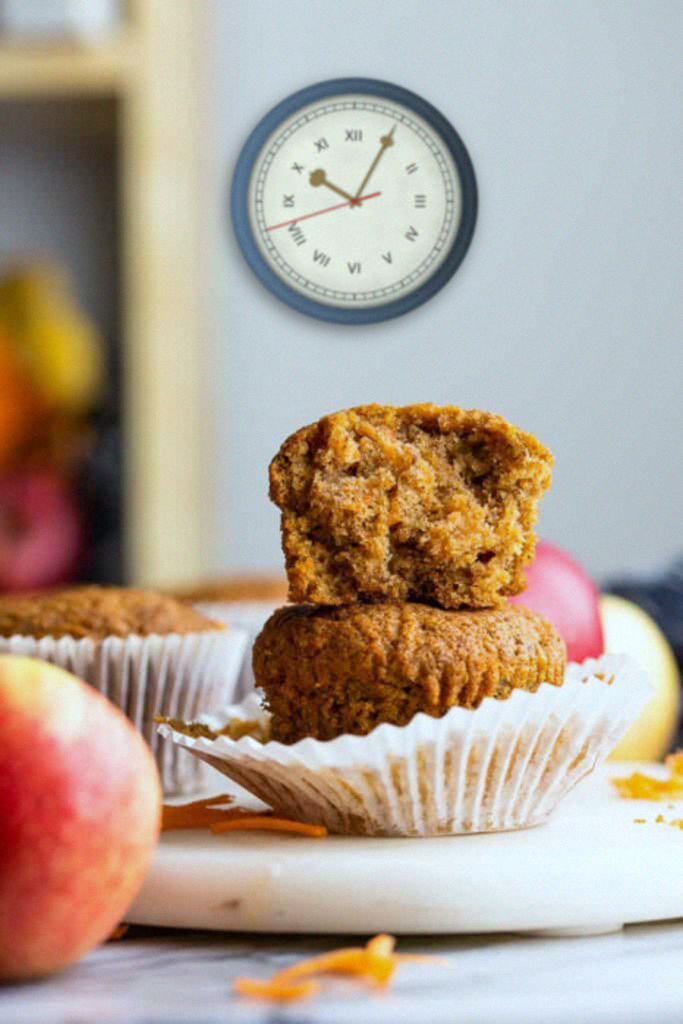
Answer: h=10 m=4 s=42
